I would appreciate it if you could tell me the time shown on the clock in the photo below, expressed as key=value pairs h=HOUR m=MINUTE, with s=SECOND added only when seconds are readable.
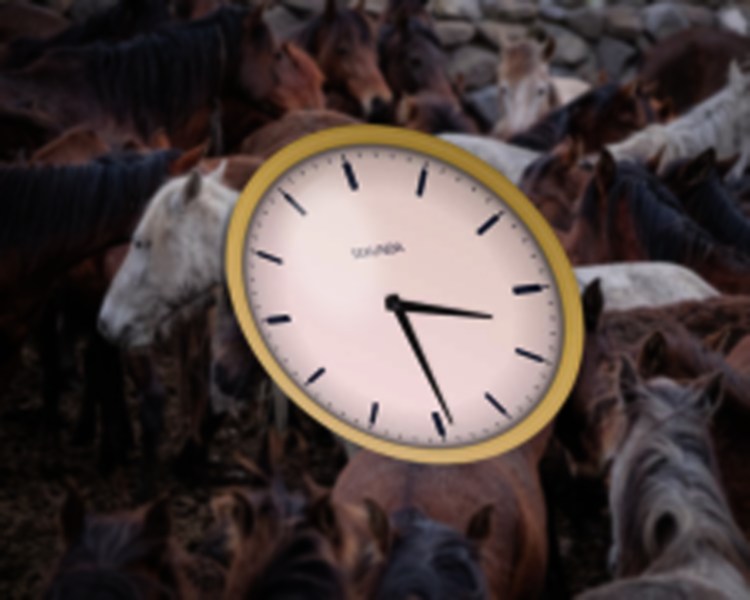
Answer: h=3 m=29
